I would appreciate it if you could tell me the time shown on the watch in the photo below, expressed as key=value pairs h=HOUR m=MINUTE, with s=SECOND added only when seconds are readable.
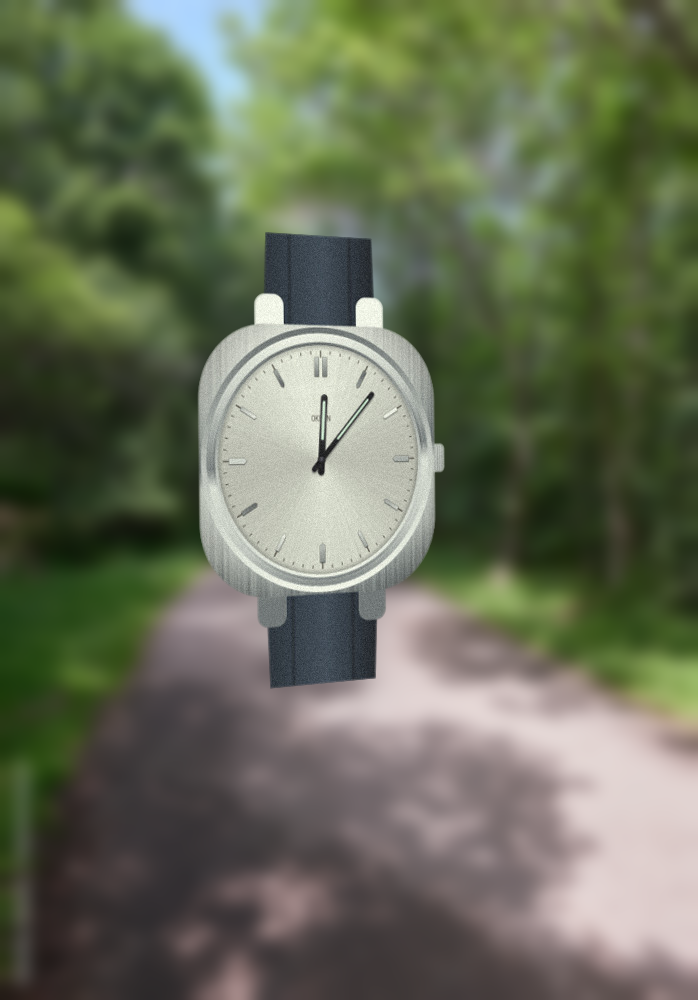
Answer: h=12 m=7
